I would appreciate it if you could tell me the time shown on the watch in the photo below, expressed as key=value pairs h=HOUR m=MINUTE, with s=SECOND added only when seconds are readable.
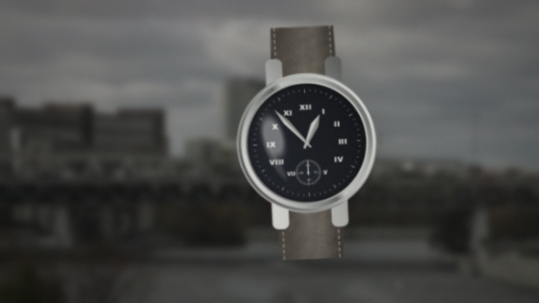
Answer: h=12 m=53
